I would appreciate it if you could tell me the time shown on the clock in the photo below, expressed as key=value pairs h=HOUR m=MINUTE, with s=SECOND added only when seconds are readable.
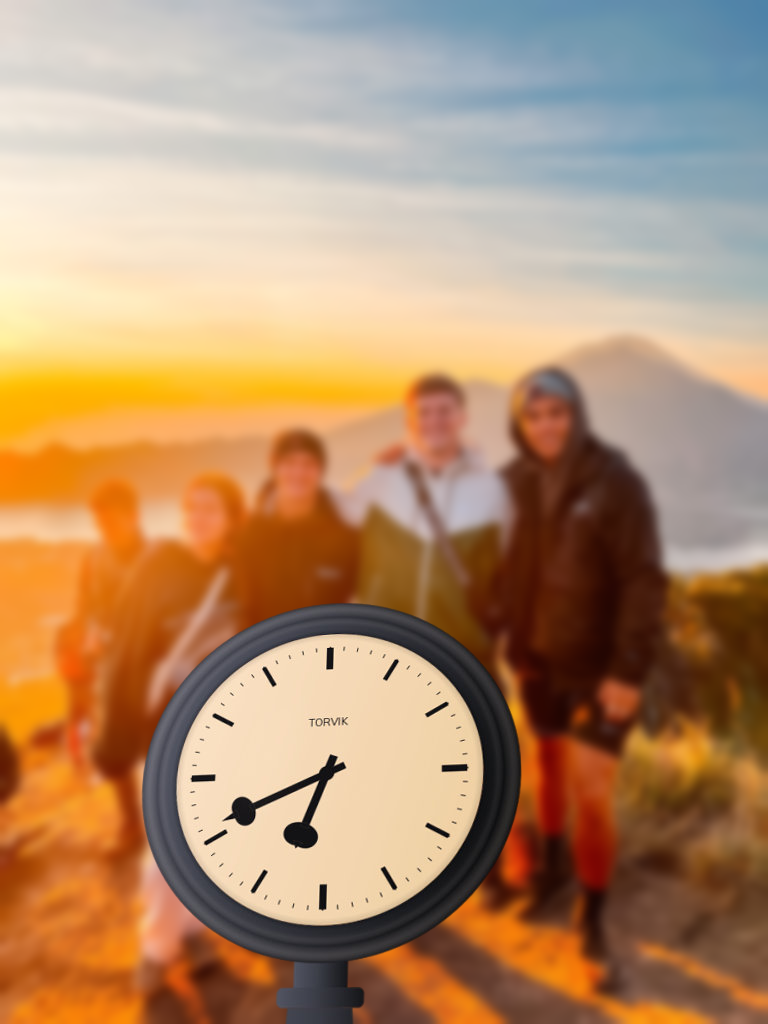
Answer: h=6 m=41
